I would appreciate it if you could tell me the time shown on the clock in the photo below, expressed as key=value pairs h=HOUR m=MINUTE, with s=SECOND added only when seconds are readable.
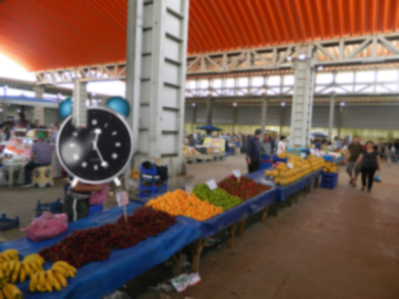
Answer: h=12 m=26
